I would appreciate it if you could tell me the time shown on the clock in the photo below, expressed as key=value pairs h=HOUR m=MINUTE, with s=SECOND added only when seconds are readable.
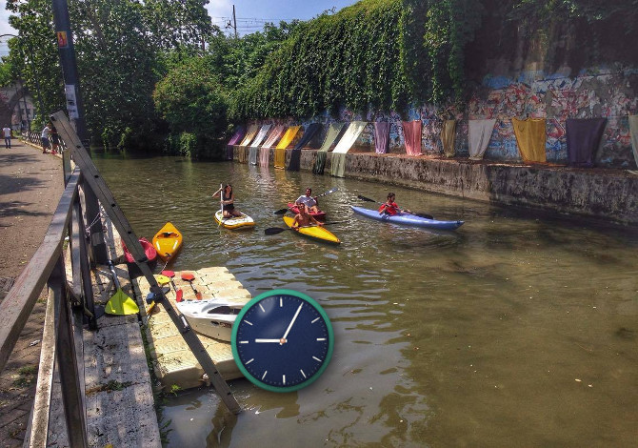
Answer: h=9 m=5
